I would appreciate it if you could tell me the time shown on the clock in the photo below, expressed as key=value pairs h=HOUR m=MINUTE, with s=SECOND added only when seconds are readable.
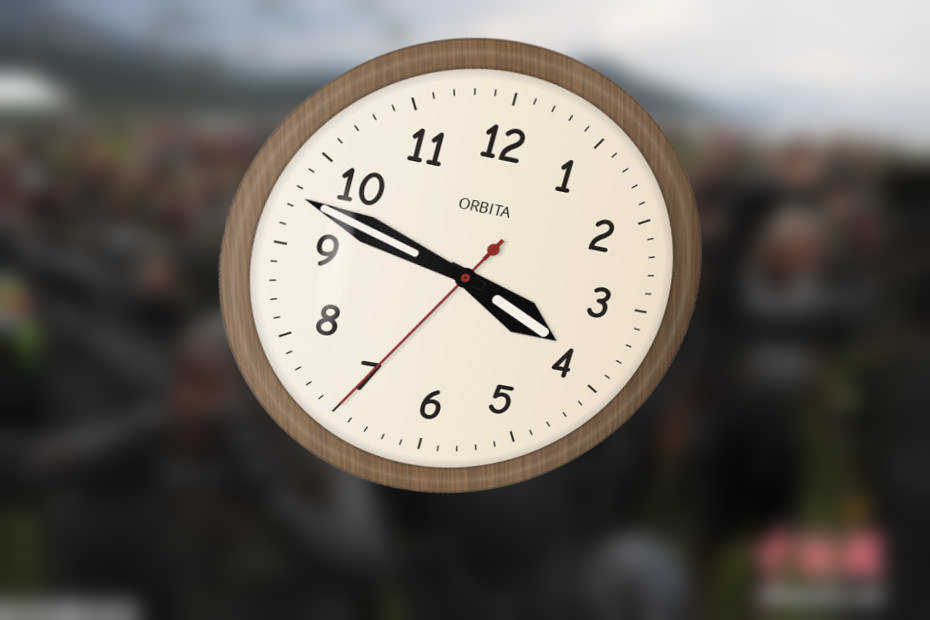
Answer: h=3 m=47 s=35
